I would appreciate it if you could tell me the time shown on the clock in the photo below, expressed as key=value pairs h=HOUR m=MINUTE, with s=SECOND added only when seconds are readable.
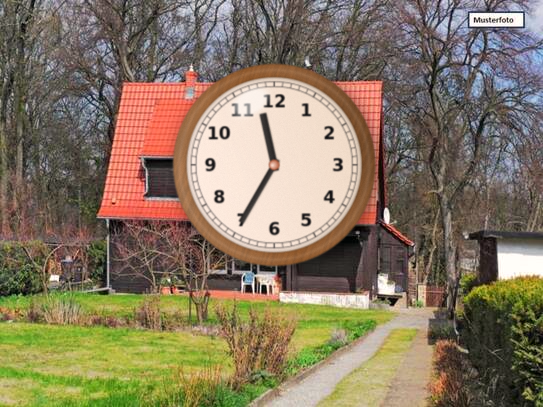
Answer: h=11 m=35
